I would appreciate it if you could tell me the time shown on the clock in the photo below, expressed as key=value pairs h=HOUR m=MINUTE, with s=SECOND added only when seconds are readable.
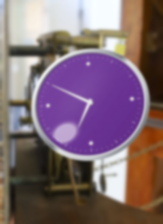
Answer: h=6 m=50
